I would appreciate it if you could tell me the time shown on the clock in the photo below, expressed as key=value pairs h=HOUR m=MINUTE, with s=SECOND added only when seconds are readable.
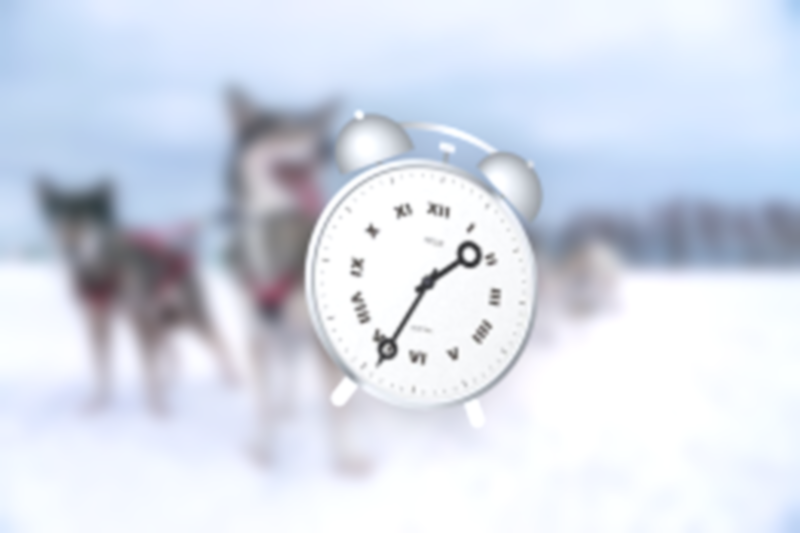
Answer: h=1 m=34
